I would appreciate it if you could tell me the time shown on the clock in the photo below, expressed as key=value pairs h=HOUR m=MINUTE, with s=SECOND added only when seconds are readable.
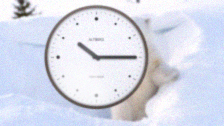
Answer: h=10 m=15
